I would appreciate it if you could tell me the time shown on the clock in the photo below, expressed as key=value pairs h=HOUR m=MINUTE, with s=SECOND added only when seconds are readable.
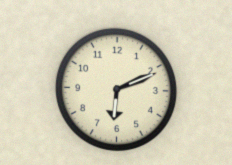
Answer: h=6 m=11
